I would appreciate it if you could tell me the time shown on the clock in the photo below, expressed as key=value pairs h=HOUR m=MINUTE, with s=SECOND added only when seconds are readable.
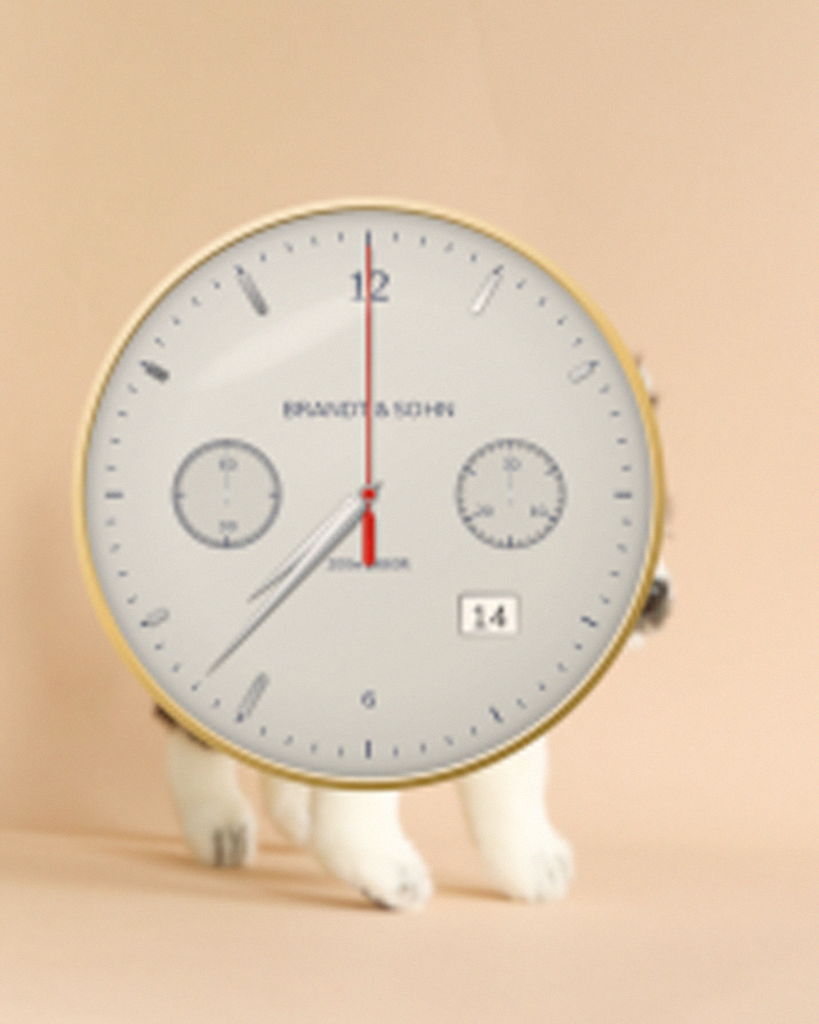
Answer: h=7 m=37
